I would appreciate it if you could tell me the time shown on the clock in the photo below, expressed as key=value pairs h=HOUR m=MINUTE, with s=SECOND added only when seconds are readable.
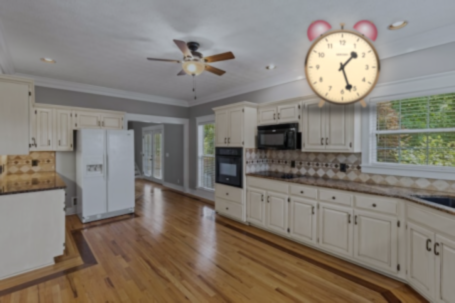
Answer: h=1 m=27
